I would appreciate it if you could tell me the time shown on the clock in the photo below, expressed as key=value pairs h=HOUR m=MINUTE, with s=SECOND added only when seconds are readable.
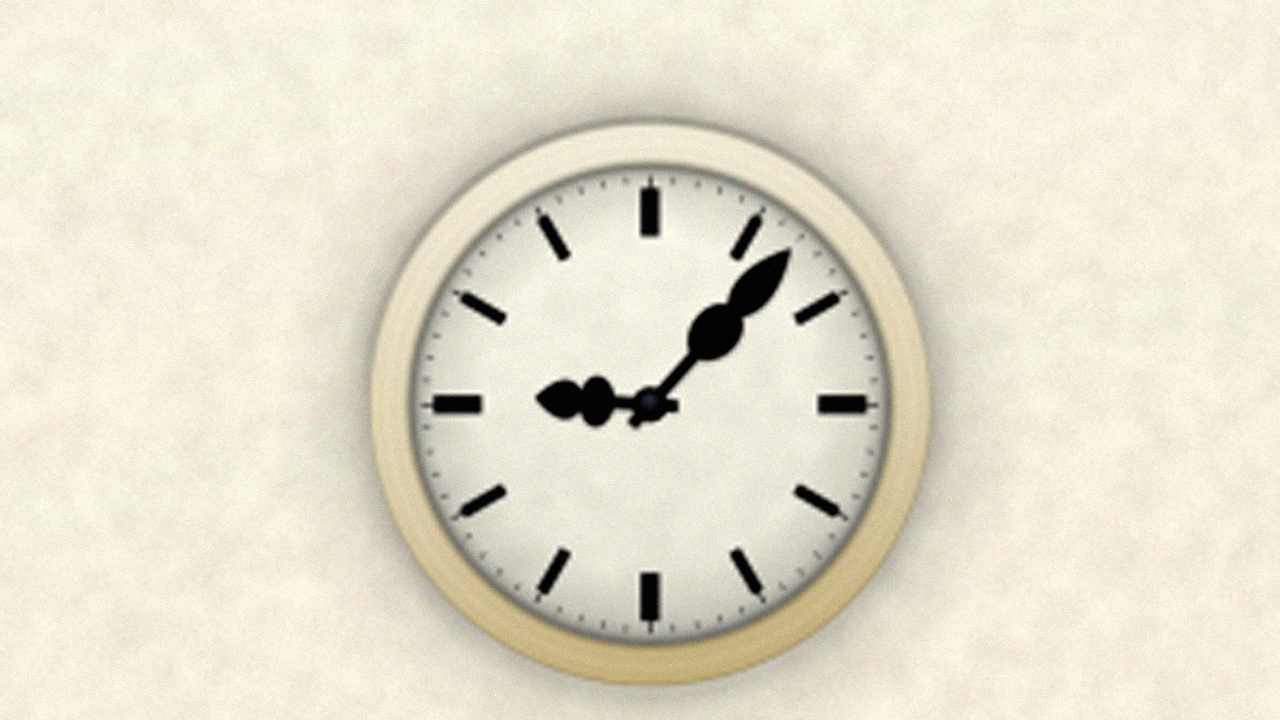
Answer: h=9 m=7
